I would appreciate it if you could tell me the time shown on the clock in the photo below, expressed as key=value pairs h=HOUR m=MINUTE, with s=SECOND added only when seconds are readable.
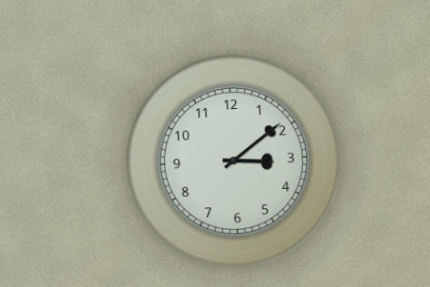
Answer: h=3 m=9
